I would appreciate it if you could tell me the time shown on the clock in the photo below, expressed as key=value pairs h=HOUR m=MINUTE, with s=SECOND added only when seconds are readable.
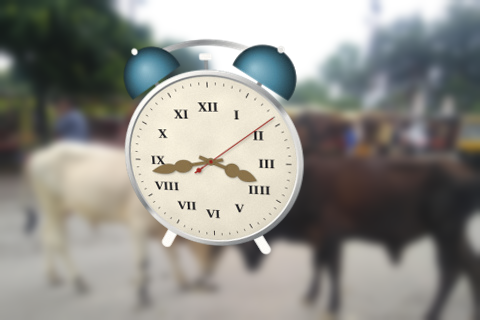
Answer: h=3 m=43 s=9
